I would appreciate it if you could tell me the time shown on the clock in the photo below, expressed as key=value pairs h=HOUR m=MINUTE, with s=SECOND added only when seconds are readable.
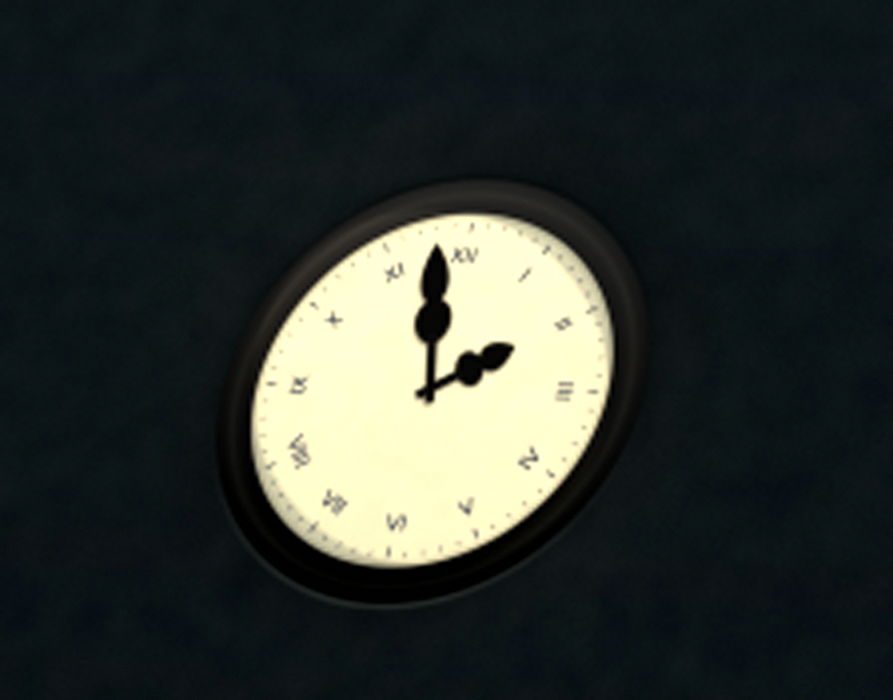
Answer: h=1 m=58
